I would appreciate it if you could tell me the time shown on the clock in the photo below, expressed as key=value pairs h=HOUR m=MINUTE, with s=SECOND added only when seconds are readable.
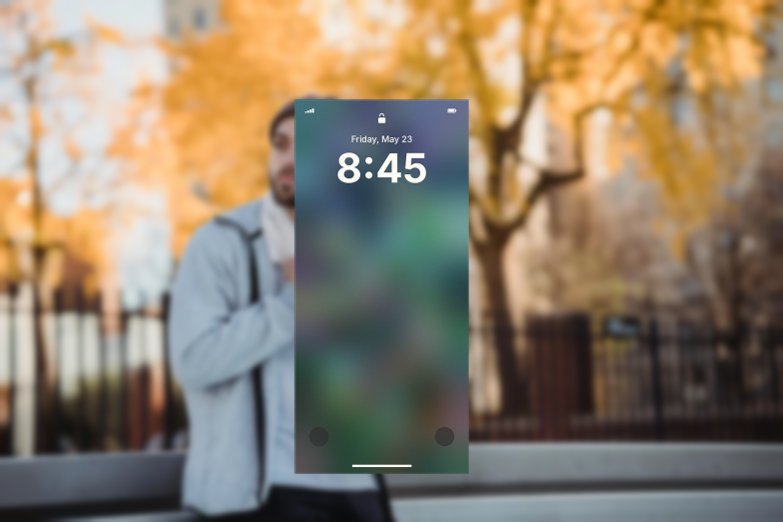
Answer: h=8 m=45
